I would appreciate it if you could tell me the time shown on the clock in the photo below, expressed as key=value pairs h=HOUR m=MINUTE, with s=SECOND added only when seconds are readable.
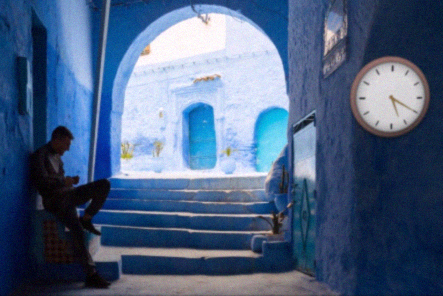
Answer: h=5 m=20
